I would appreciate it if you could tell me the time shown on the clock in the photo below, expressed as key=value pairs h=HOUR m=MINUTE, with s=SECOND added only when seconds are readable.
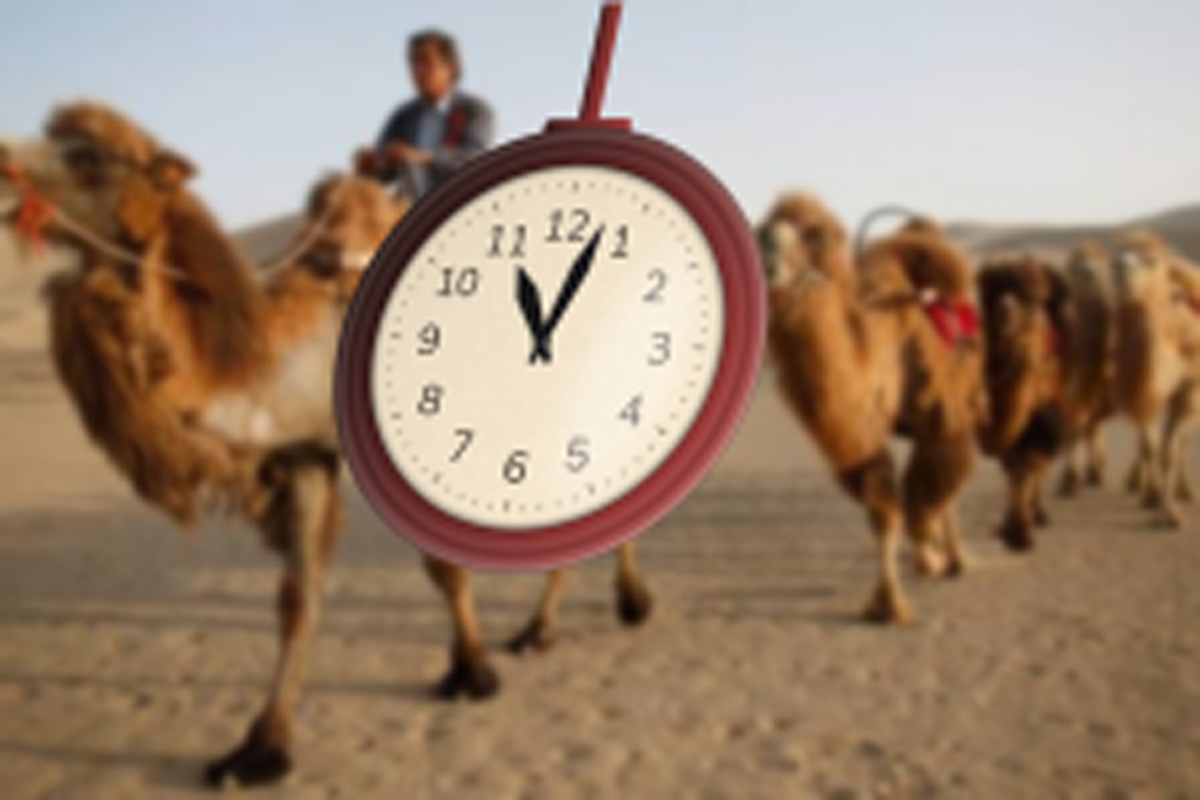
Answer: h=11 m=3
